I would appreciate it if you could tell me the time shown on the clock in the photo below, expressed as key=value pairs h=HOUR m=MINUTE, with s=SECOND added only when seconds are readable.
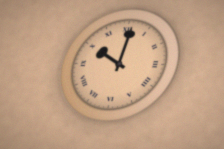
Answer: h=10 m=1
